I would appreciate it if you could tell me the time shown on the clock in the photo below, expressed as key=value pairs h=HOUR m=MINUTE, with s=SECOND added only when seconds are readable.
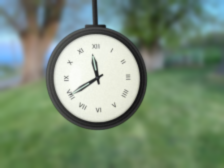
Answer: h=11 m=40
